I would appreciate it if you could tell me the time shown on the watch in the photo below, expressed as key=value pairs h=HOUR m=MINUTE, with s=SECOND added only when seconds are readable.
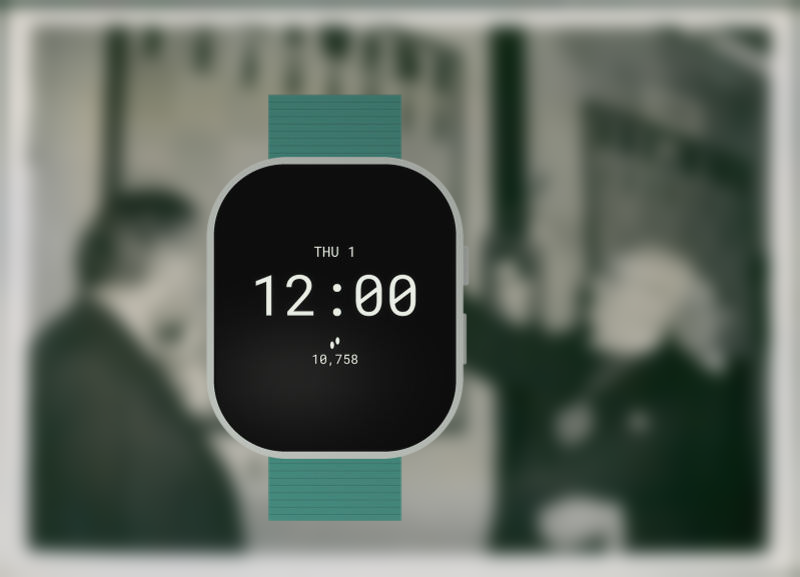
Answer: h=12 m=0
